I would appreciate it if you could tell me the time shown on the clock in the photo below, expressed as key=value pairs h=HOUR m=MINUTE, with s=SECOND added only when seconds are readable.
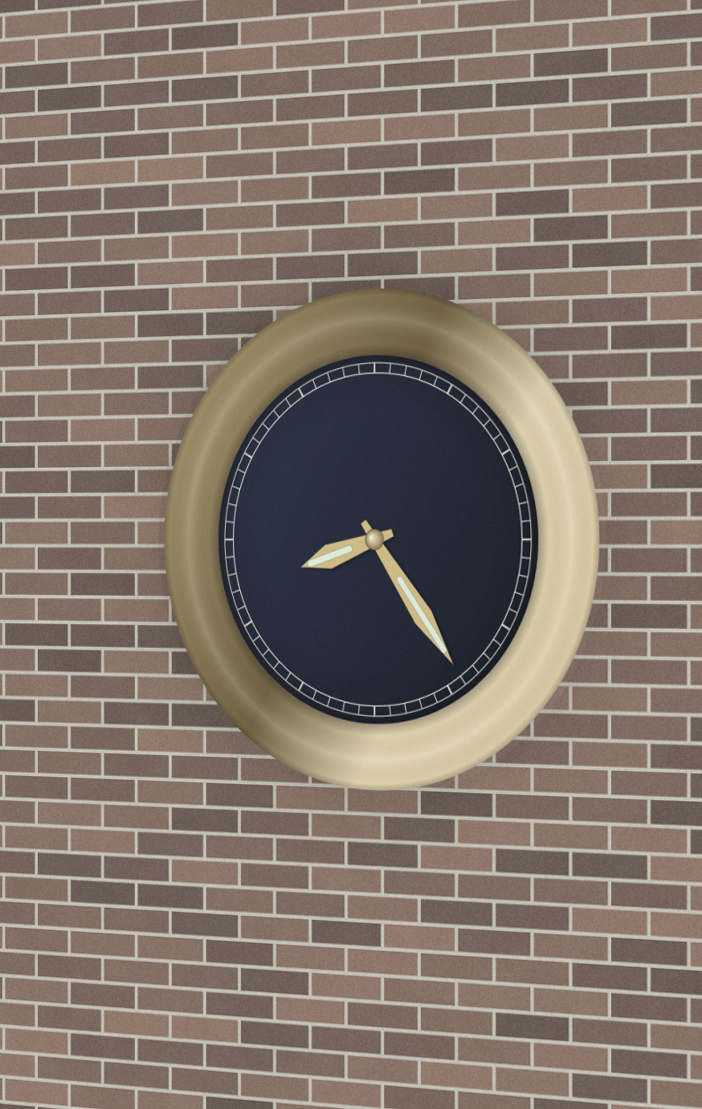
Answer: h=8 m=24
